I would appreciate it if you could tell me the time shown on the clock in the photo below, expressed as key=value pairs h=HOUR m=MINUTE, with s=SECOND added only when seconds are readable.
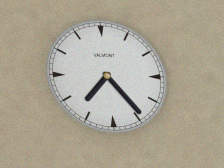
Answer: h=7 m=24
